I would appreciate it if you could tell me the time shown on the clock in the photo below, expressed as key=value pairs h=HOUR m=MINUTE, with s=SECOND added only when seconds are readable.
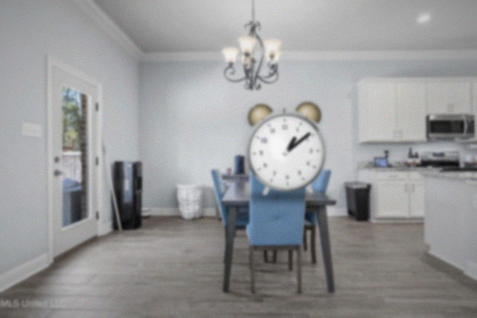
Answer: h=1 m=9
